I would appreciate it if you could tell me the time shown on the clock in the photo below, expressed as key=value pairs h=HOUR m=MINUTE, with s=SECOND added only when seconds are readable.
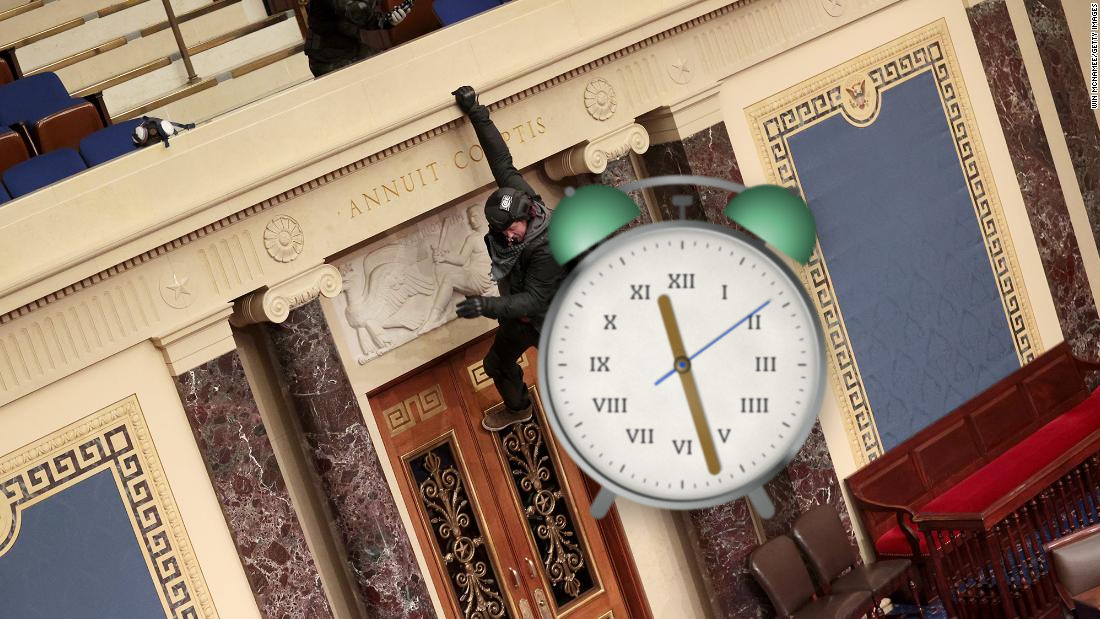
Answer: h=11 m=27 s=9
